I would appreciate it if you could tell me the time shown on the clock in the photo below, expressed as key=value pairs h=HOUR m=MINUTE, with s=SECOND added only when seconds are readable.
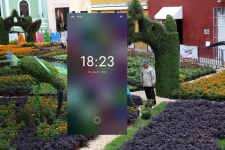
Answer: h=18 m=23
